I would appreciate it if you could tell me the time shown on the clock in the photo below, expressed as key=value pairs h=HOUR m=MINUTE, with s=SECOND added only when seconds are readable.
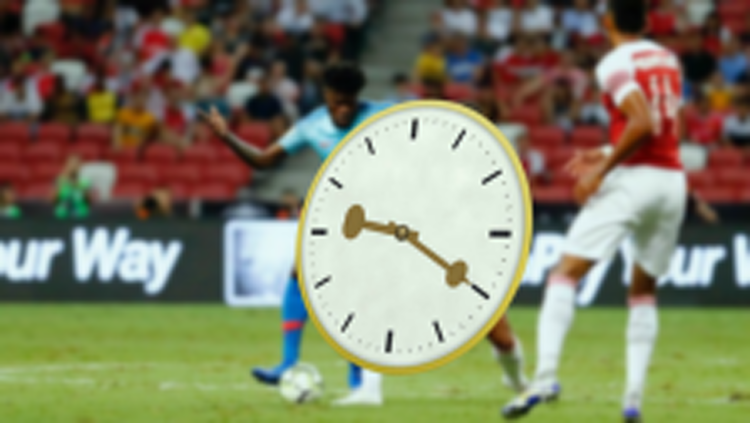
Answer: h=9 m=20
